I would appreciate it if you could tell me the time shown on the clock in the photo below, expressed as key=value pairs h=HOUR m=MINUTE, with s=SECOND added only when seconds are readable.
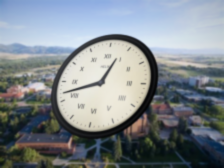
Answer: h=12 m=42
